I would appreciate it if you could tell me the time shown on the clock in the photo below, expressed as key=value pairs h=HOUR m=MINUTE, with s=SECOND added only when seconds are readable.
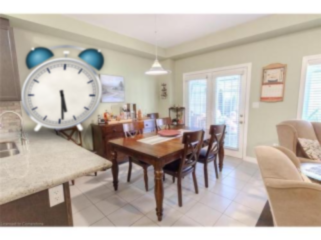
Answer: h=5 m=29
